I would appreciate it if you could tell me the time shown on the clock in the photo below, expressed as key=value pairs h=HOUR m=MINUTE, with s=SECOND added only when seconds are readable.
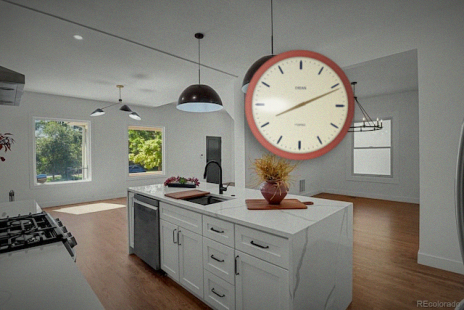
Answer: h=8 m=11
